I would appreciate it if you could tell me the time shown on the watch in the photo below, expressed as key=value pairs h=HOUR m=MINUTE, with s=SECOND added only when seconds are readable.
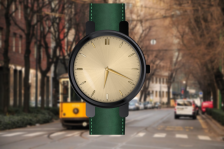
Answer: h=6 m=19
